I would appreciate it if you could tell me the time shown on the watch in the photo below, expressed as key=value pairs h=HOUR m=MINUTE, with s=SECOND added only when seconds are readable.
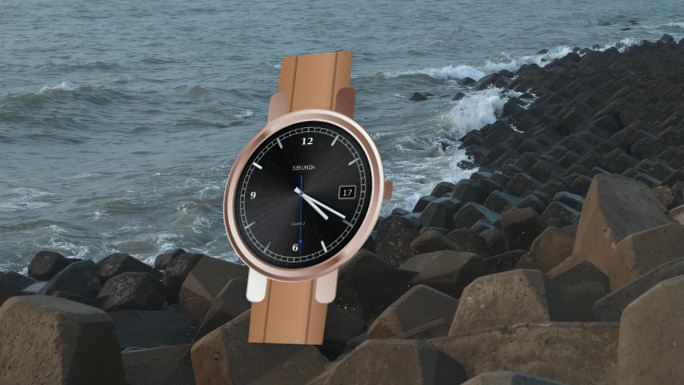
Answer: h=4 m=19 s=29
